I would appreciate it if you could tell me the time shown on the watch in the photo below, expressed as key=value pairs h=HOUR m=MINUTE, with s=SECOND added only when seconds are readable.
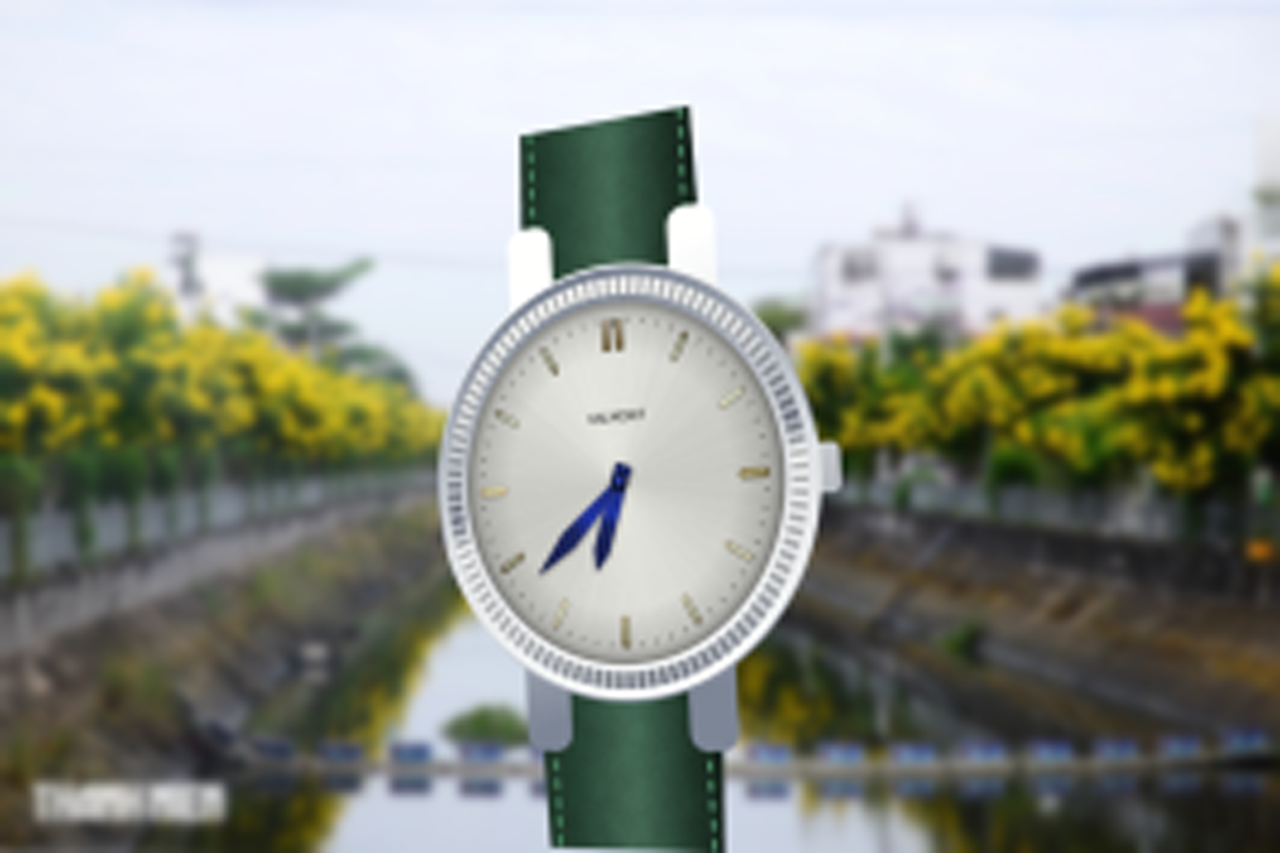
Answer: h=6 m=38
